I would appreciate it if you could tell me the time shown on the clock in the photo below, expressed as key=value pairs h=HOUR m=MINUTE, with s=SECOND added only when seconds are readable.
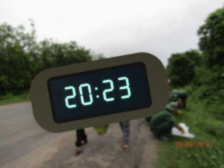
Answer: h=20 m=23
